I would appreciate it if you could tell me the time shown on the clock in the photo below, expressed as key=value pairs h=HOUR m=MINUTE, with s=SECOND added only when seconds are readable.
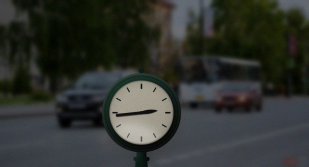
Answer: h=2 m=44
